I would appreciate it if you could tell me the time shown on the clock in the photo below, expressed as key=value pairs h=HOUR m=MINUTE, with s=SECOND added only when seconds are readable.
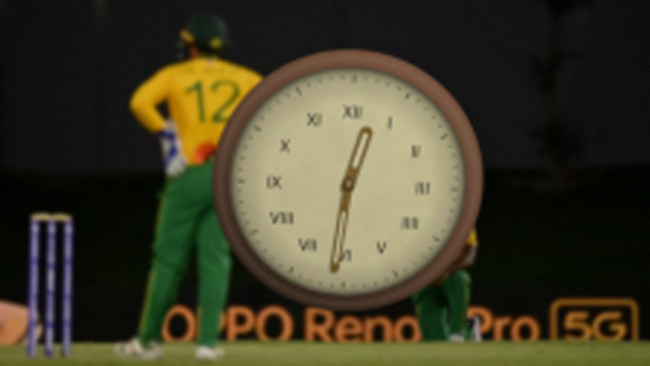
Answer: h=12 m=31
